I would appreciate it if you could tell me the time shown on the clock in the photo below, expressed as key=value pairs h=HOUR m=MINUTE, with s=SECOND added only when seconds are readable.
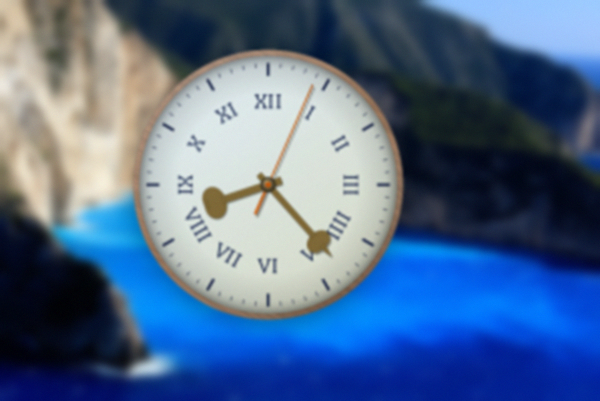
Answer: h=8 m=23 s=4
